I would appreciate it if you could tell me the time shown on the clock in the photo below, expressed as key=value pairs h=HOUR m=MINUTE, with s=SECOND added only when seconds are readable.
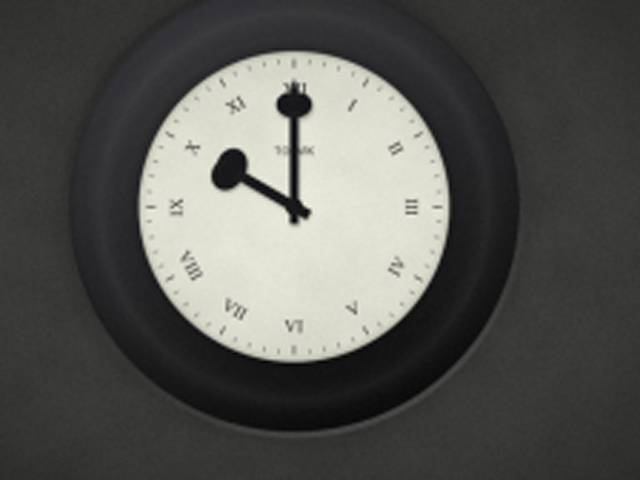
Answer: h=10 m=0
